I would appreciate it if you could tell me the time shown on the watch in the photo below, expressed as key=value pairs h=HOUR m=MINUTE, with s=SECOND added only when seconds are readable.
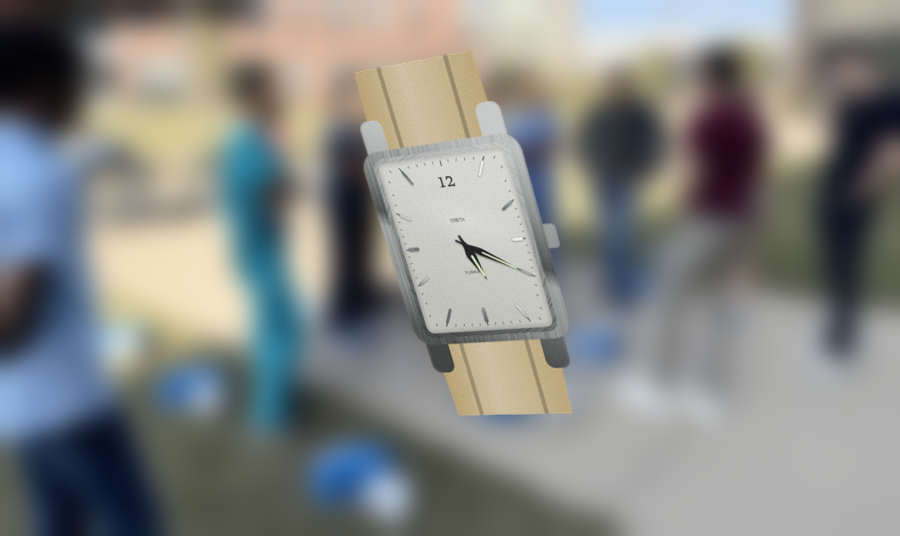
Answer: h=5 m=20
